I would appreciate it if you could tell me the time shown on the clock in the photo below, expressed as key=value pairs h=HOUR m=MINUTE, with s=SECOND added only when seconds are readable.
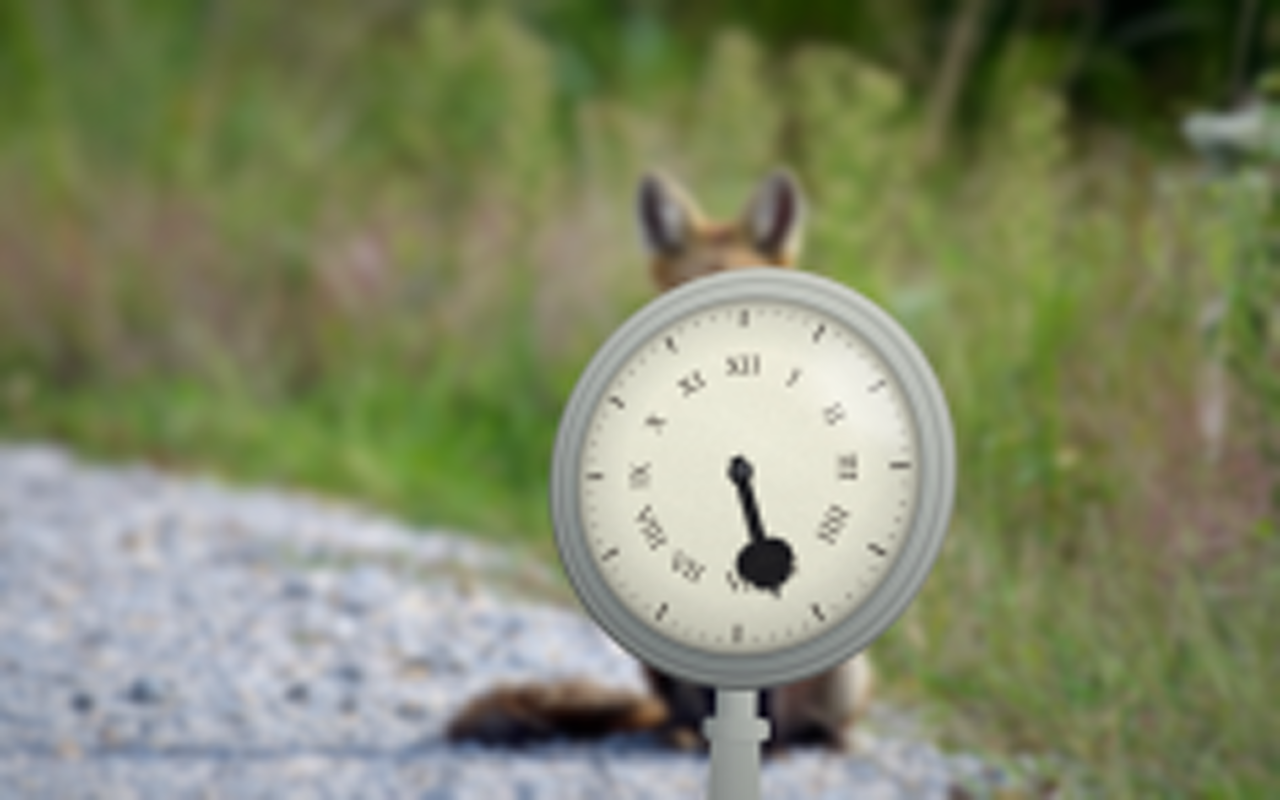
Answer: h=5 m=27
